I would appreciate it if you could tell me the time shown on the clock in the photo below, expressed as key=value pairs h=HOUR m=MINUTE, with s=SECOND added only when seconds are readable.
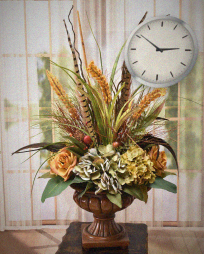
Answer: h=2 m=51
